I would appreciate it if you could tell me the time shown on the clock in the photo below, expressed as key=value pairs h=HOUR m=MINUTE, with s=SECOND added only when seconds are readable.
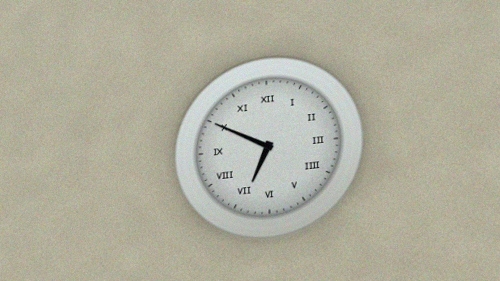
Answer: h=6 m=50
